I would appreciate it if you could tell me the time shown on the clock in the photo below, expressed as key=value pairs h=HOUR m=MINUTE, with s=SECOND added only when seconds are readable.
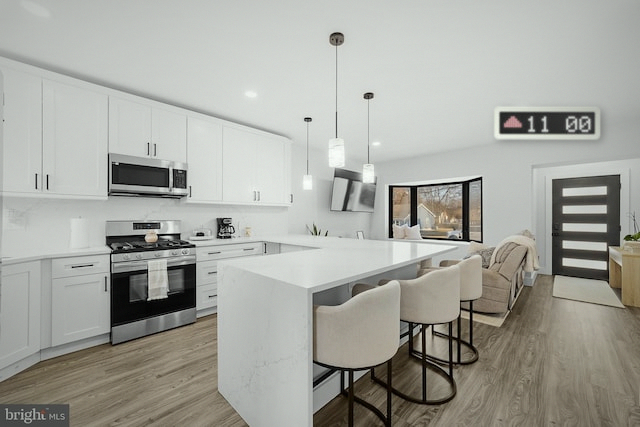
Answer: h=11 m=0
